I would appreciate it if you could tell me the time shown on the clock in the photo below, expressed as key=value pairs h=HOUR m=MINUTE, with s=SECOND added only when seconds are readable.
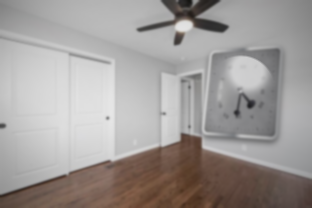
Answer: h=4 m=31
